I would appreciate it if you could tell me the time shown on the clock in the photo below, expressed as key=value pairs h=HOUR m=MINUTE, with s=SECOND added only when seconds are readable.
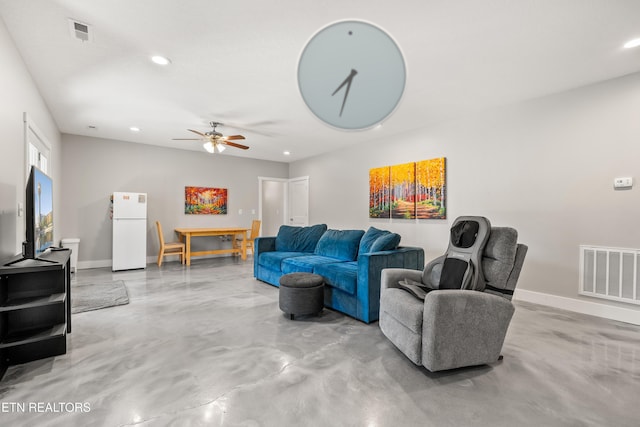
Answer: h=7 m=33
